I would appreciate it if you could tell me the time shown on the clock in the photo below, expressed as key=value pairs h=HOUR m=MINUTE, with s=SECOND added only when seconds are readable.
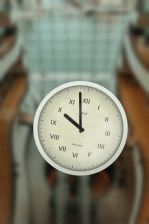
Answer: h=9 m=58
